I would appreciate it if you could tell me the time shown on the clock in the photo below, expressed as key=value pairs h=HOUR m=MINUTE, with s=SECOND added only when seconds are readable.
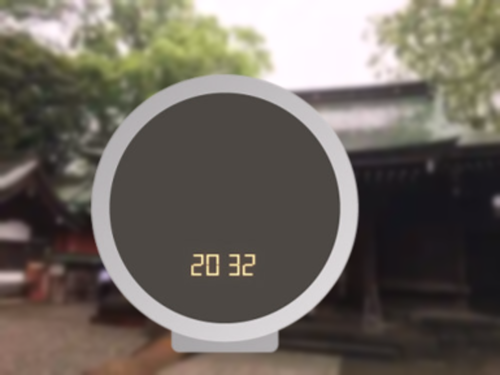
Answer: h=20 m=32
